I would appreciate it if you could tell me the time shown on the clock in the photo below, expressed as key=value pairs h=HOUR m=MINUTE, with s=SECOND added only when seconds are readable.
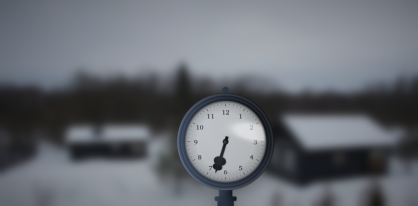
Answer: h=6 m=33
